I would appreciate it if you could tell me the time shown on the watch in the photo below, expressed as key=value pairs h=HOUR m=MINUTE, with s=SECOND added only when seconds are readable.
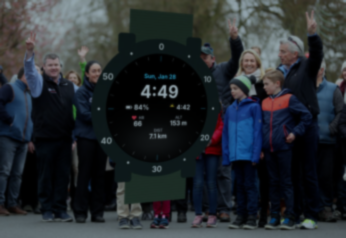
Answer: h=4 m=49
